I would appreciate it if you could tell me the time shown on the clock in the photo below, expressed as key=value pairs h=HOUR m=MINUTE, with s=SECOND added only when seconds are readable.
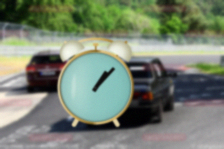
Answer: h=1 m=7
